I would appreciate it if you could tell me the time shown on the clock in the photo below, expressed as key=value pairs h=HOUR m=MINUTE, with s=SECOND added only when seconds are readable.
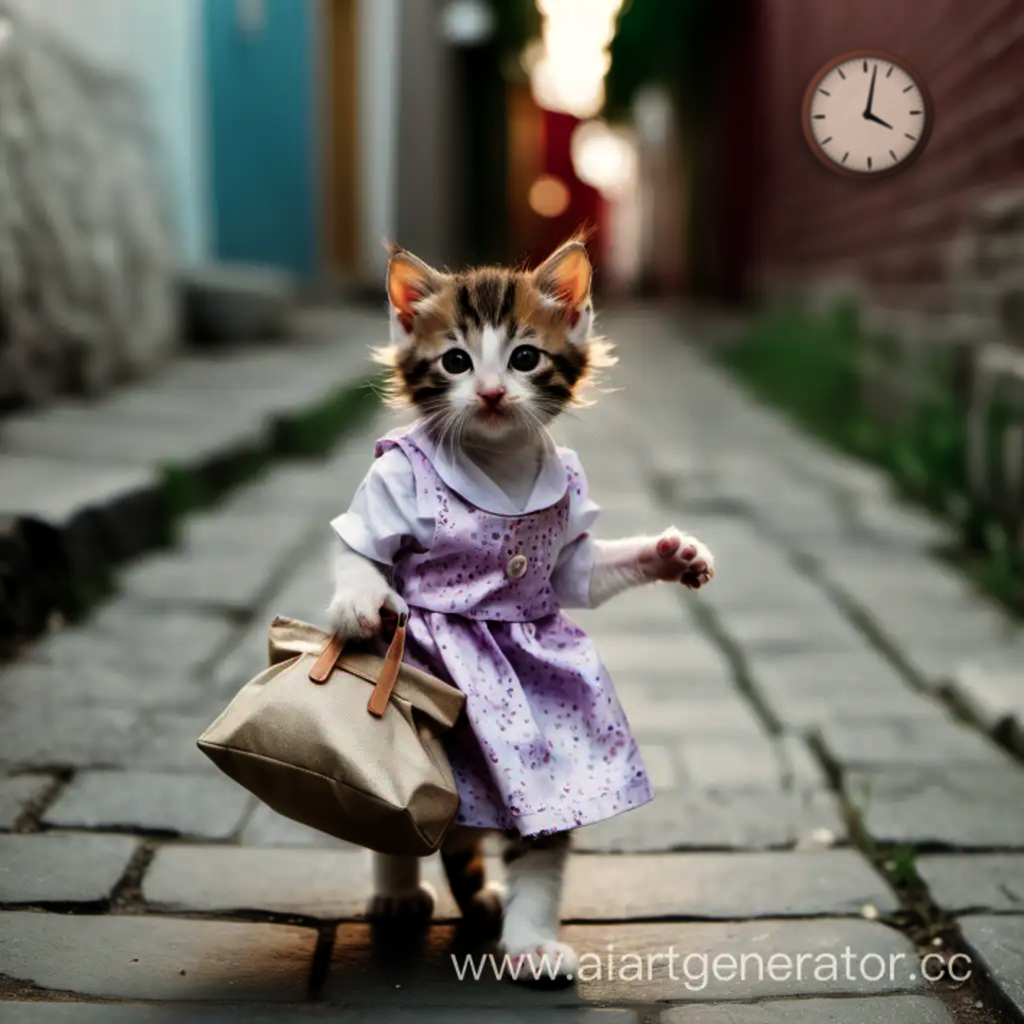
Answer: h=4 m=2
